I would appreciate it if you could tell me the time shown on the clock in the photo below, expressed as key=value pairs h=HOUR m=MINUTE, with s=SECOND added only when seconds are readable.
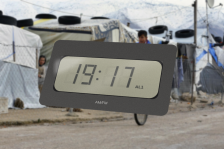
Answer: h=19 m=17
